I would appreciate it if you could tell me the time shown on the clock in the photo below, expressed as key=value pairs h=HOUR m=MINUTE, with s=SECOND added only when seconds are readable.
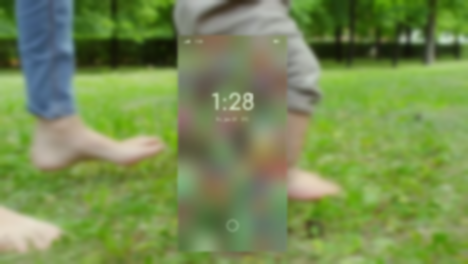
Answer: h=1 m=28
